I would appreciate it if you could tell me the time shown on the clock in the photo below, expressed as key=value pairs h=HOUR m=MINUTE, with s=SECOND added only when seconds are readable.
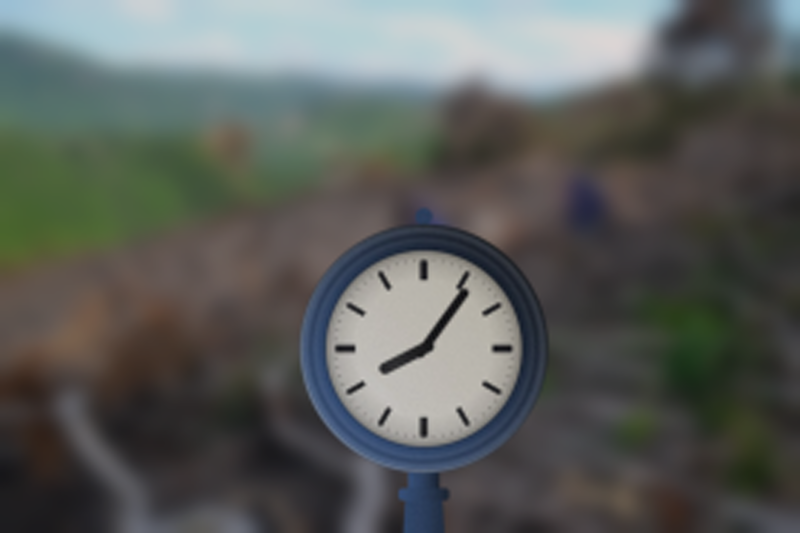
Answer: h=8 m=6
